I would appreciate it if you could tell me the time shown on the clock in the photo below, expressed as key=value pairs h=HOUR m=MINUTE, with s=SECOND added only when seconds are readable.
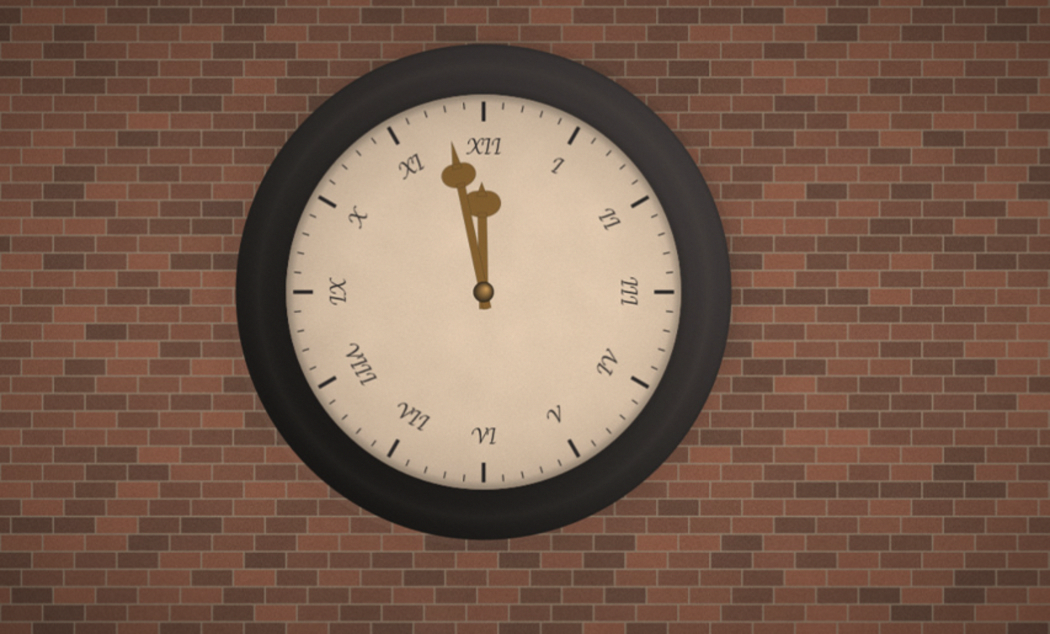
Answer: h=11 m=58
